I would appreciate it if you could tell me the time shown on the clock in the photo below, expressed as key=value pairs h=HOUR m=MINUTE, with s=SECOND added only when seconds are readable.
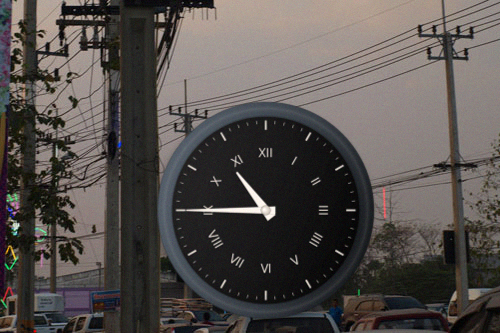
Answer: h=10 m=45
